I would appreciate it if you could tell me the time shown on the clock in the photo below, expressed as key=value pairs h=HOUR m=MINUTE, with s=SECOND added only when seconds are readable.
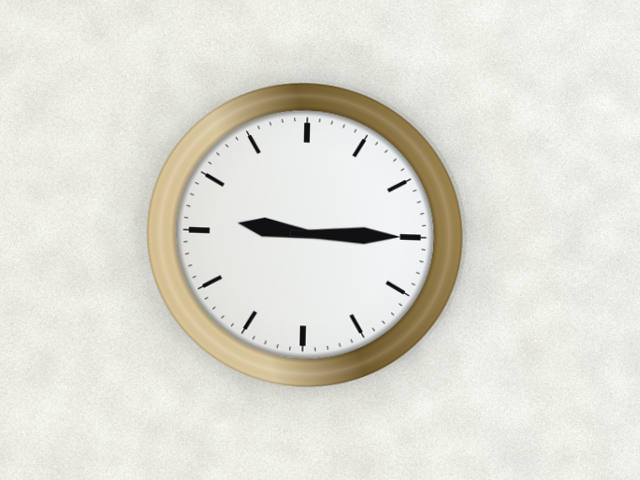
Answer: h=9 m=15
